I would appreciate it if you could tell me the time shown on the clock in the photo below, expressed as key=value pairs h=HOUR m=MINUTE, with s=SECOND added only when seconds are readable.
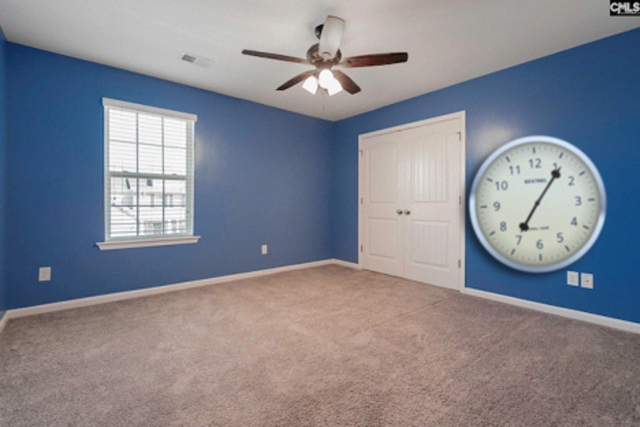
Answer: h=7 m=6
